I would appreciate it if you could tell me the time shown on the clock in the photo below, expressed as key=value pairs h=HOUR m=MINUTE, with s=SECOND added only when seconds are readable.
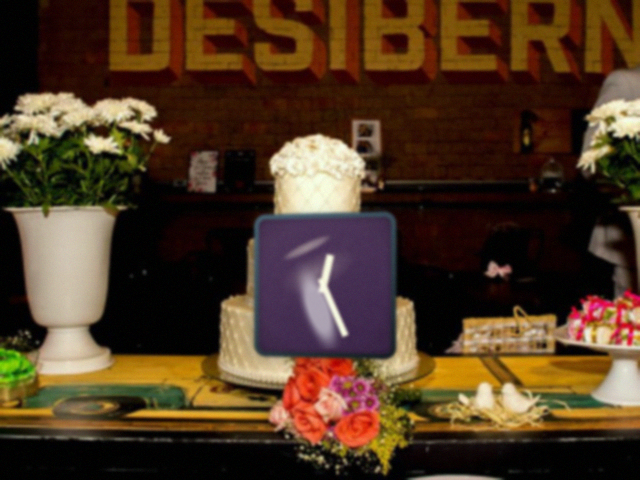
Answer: h=12 m=26
